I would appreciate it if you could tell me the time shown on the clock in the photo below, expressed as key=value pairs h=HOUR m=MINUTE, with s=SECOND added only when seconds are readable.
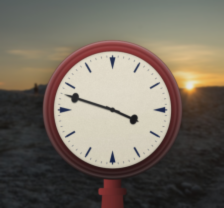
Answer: h=3 m=48
